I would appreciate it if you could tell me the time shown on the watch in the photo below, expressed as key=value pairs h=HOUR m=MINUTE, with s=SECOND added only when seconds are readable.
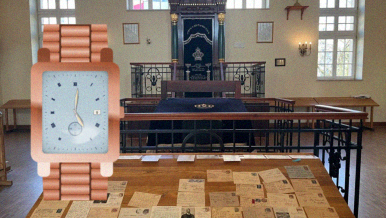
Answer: h=5 m=1
